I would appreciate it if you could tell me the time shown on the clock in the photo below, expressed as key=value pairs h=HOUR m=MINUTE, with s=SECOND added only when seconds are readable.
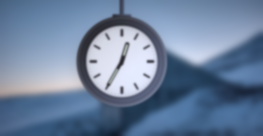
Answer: h=12 m=35
